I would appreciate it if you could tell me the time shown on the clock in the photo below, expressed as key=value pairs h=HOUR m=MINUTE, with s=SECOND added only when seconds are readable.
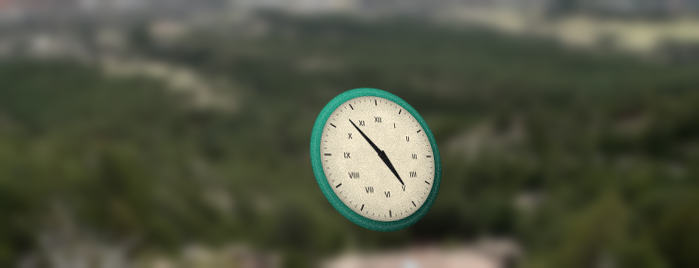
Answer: h=4 m=53
